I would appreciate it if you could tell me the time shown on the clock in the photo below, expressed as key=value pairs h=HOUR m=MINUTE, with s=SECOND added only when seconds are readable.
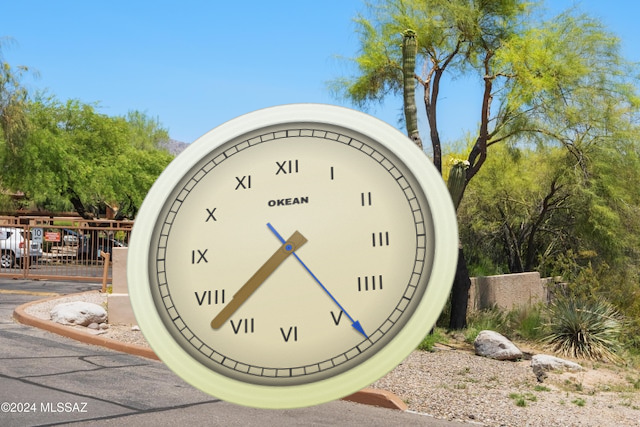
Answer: h=7 m=37 s=24
